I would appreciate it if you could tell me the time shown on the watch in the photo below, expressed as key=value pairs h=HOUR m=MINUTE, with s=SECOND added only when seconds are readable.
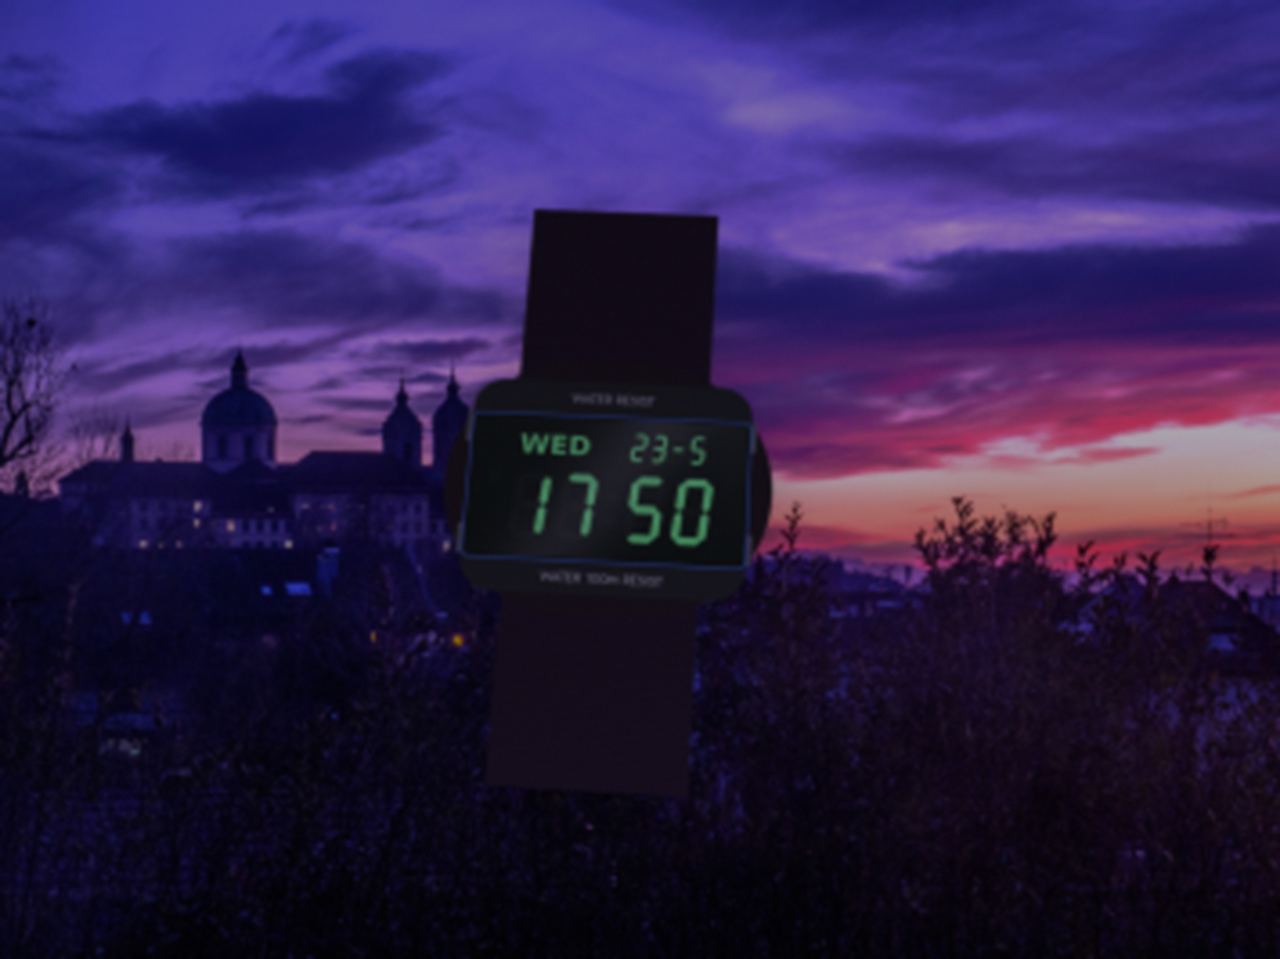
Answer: h=17 m=50
